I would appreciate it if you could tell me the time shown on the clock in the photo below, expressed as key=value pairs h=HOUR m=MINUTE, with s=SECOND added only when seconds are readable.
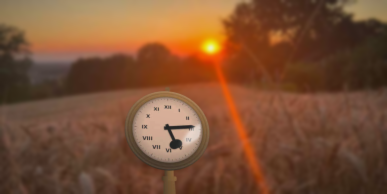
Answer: h=5 m=14
